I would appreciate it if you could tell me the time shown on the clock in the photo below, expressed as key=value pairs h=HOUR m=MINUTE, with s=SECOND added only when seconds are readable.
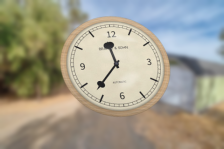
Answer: h=11 m=37
